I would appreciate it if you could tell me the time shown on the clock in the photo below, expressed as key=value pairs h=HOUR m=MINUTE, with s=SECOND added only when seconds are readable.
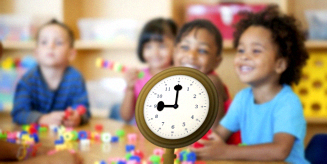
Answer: h=9 m=0
